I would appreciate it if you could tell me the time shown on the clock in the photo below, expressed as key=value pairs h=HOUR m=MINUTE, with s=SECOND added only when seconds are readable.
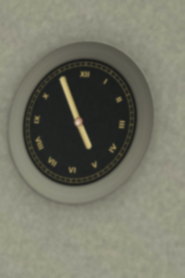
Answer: h=4 m=55
